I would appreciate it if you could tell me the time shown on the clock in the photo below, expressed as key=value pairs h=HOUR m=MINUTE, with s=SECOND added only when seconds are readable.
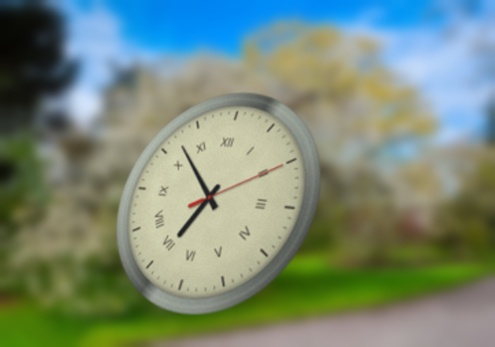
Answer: h=6 m=52 s=10
